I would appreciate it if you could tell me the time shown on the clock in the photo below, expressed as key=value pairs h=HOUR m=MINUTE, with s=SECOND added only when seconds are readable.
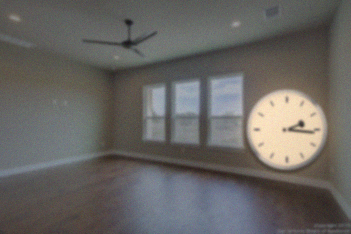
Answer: h=2 m=16
